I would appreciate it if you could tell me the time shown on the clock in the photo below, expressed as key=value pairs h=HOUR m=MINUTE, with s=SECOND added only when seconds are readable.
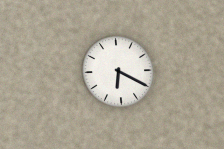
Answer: h=6 m=20
